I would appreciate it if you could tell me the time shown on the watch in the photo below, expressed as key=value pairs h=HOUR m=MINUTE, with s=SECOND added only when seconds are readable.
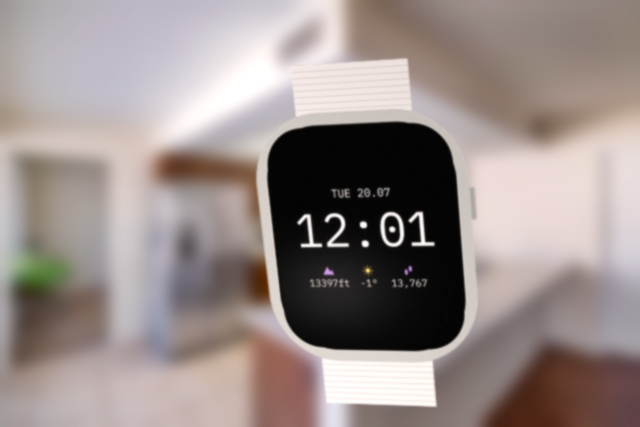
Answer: h=12 m=1
